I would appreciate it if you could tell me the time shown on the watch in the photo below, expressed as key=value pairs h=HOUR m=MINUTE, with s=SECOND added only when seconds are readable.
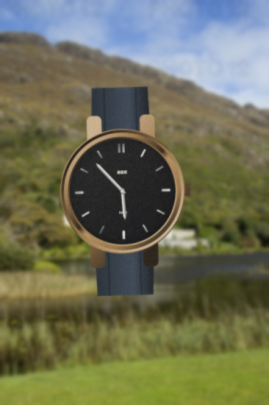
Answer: h=5 m=53
